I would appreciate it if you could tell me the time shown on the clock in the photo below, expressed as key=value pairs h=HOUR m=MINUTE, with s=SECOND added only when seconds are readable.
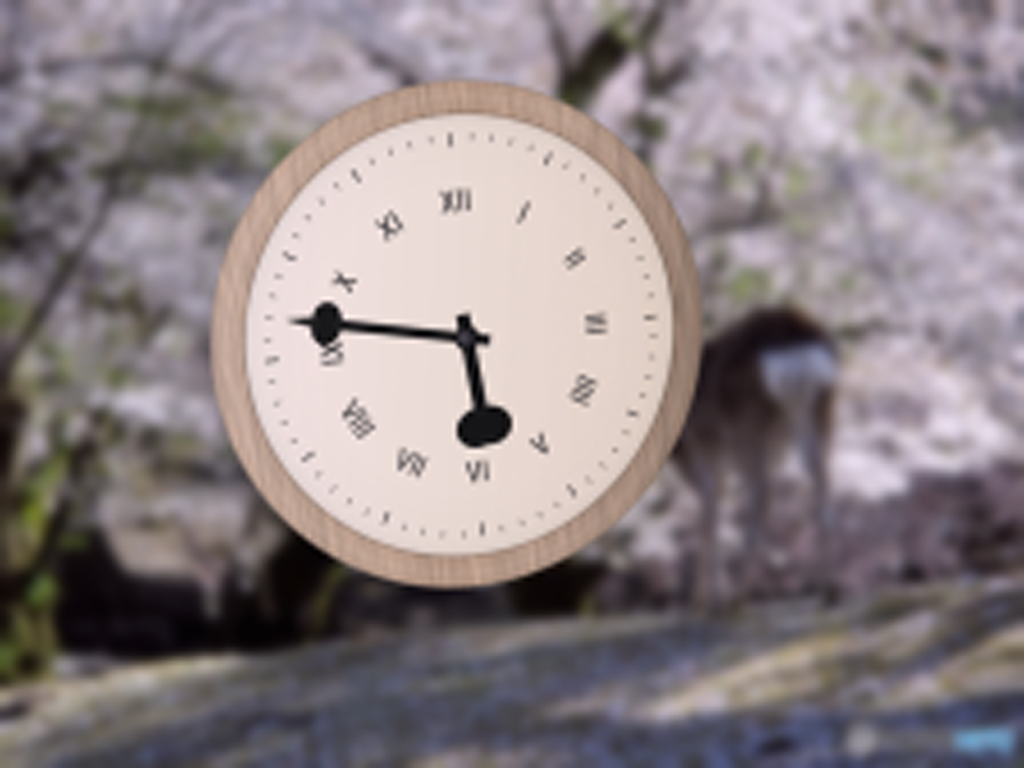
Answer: h=5 m=47
